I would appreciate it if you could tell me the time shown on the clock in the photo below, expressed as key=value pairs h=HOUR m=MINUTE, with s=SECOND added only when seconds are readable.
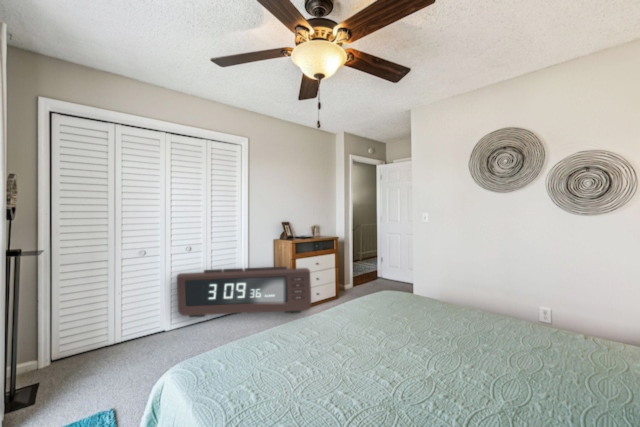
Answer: h=3 m=9
